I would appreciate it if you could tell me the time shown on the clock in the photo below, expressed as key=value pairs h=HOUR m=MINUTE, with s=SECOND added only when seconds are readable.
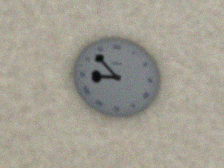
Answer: h=8 m=53
